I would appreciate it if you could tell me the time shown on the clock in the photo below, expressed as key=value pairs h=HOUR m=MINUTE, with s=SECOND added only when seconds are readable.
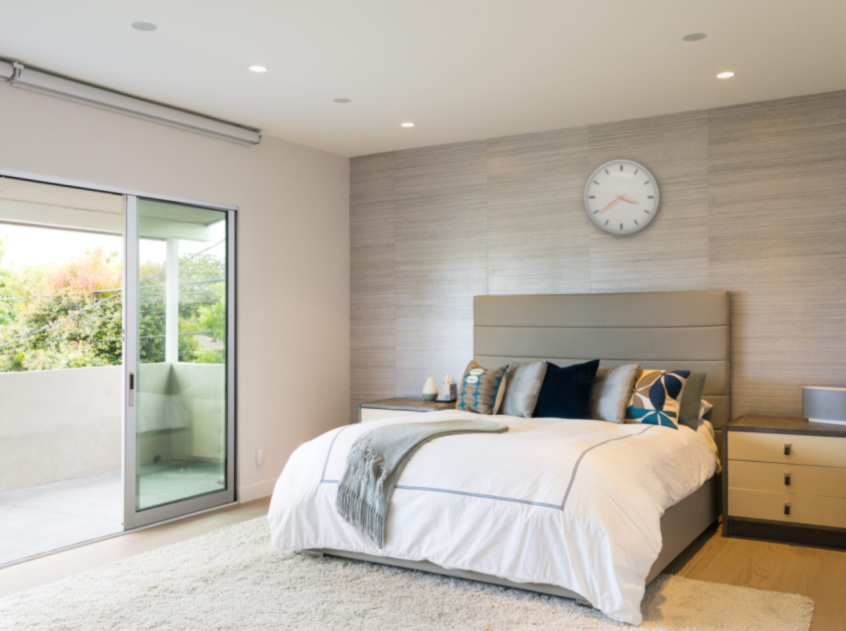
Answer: h=3 m=39
